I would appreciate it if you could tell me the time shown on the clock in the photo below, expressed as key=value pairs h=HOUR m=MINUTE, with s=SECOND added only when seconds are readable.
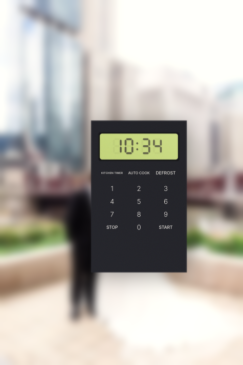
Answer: h=10 m=34
